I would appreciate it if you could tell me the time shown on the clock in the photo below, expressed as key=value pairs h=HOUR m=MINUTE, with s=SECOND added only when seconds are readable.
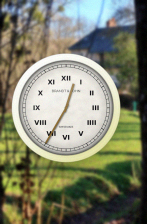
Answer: h=12 m=35
